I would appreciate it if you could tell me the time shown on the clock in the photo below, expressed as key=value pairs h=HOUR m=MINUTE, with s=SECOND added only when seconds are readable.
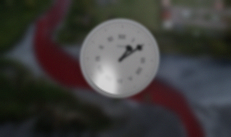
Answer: h=1 m=9
